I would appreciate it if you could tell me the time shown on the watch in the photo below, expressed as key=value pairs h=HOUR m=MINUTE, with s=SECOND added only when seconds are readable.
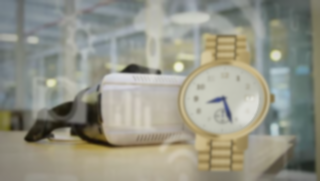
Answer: h=8 m=27
